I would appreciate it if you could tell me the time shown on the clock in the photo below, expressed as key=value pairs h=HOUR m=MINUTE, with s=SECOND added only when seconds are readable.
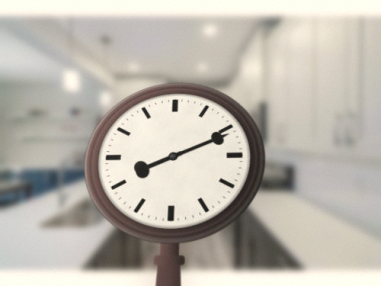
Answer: h=8 m=11
